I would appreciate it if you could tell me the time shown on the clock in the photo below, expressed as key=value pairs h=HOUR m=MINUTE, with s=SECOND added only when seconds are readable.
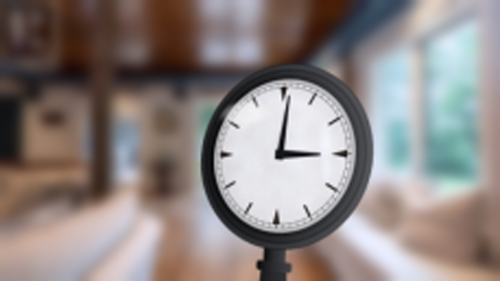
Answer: h=3 m=1
